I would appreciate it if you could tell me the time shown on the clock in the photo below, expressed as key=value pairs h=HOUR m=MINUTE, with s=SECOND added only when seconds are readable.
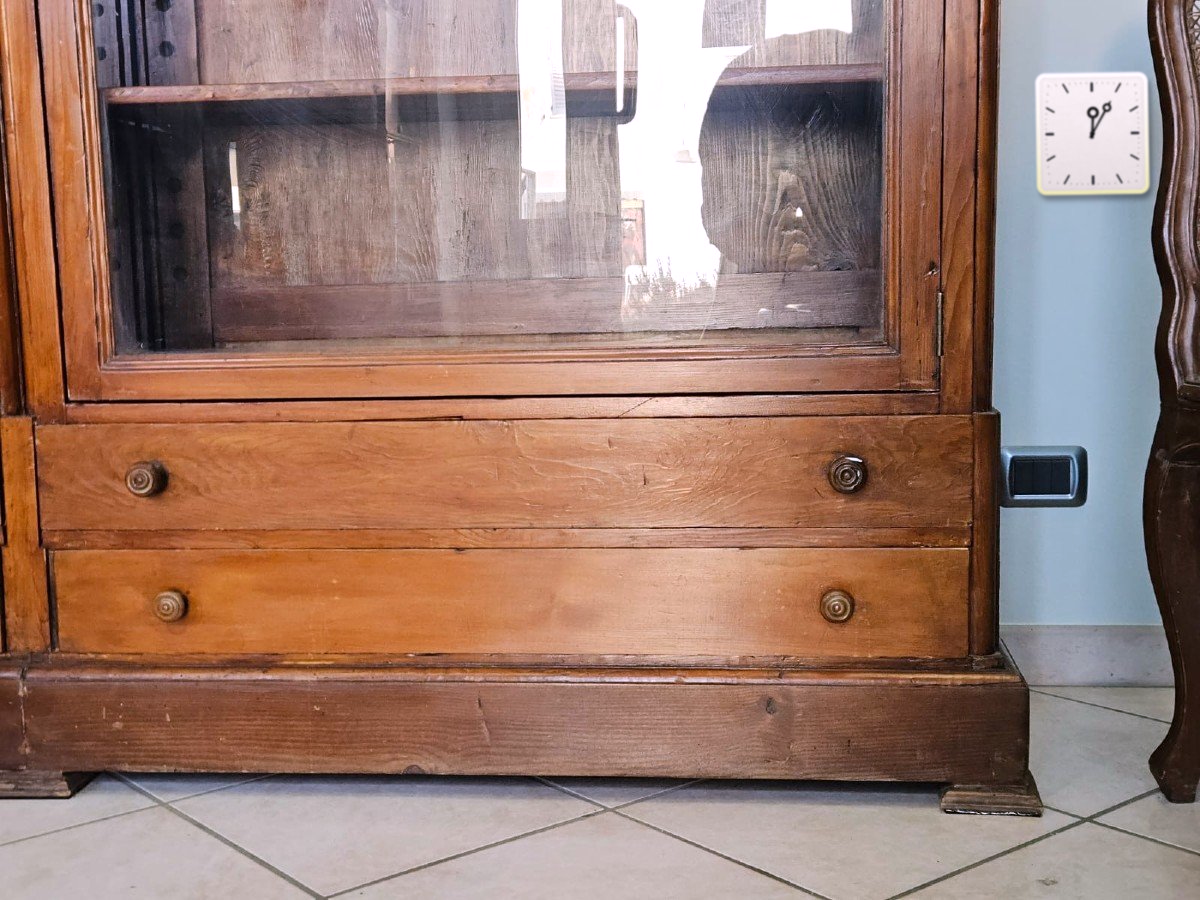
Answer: h=12 m=5
